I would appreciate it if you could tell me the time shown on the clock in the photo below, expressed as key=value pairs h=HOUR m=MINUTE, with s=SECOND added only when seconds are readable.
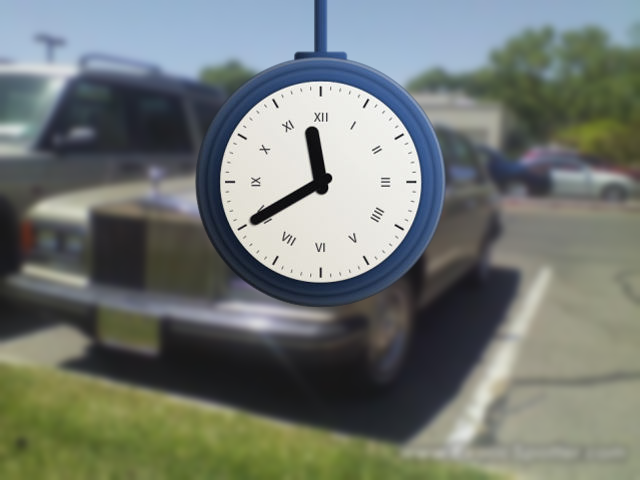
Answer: h=11 m=40
